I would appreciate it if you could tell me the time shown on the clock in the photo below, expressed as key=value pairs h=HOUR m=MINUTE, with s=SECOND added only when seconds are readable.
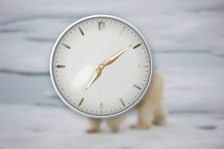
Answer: h=7 m=9
